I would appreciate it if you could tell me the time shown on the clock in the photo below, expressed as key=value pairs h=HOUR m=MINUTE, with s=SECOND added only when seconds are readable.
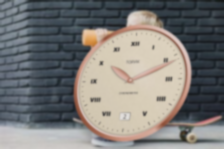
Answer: h=10 m=11
